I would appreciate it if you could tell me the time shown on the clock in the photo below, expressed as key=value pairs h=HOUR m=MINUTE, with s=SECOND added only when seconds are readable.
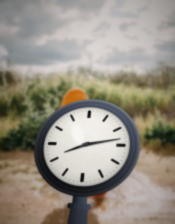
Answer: h=8 m=13
